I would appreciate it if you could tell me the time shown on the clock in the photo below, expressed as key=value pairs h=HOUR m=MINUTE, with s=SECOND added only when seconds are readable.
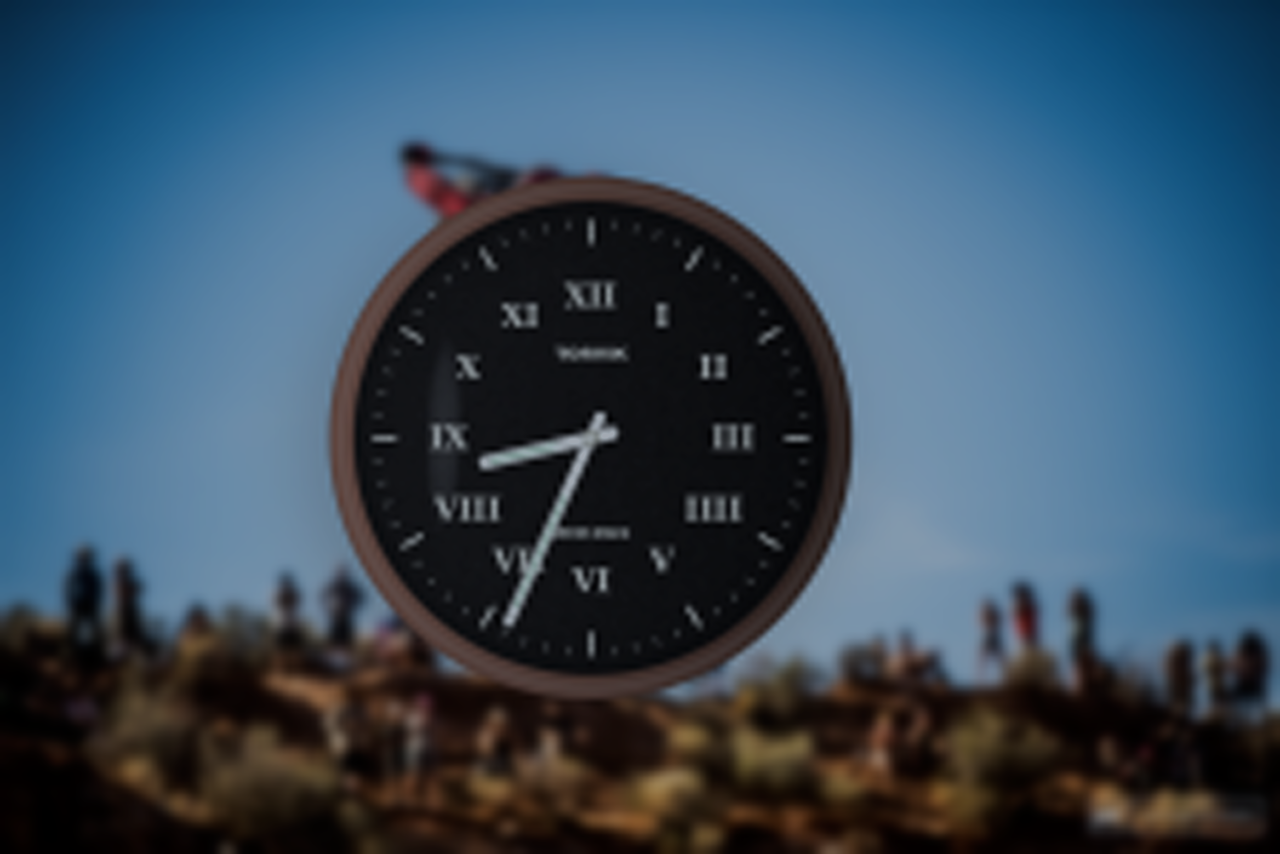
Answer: h=8 m=34
